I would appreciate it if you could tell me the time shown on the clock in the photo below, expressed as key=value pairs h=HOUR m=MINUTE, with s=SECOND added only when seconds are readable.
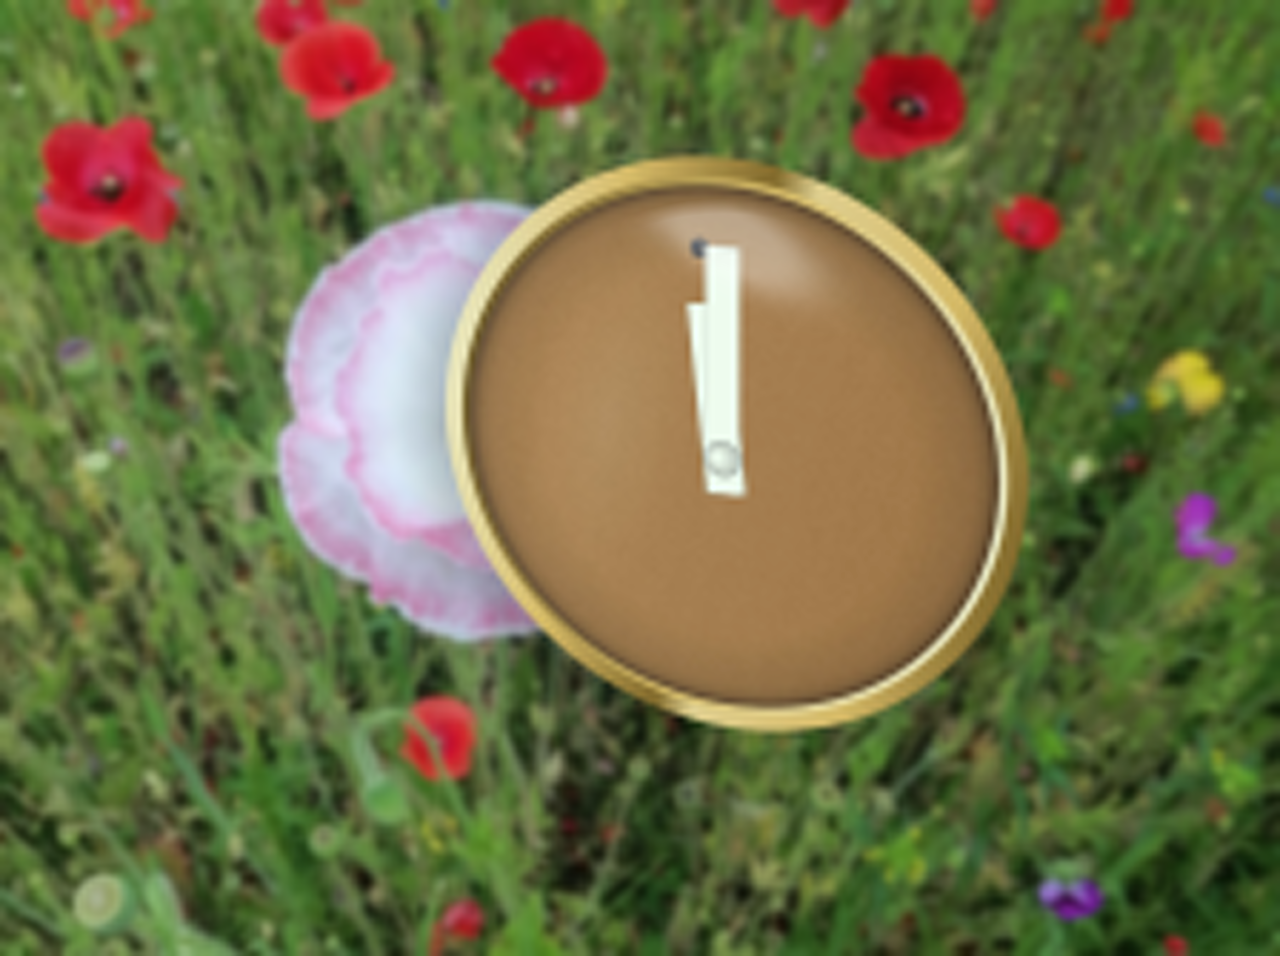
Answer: h=12 m=1
